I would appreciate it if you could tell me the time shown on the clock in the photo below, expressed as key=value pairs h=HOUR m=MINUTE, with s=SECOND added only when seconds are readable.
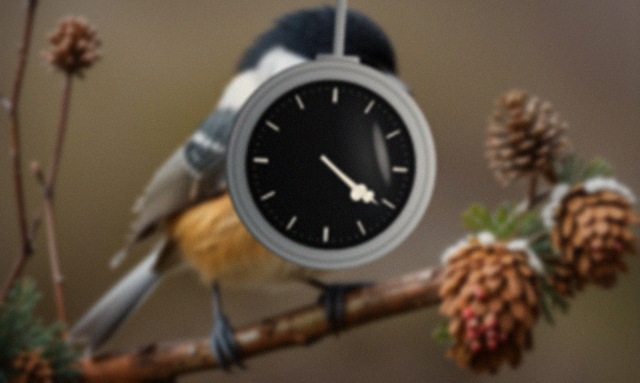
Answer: h=4 m=21
